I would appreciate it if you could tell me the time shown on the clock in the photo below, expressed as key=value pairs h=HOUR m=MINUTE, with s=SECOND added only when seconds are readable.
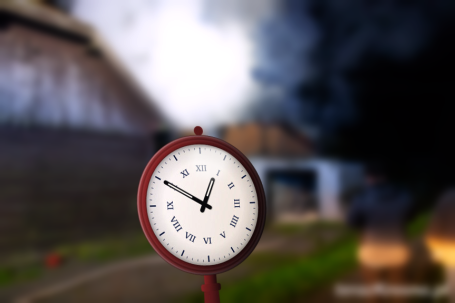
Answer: h=12 m=50
